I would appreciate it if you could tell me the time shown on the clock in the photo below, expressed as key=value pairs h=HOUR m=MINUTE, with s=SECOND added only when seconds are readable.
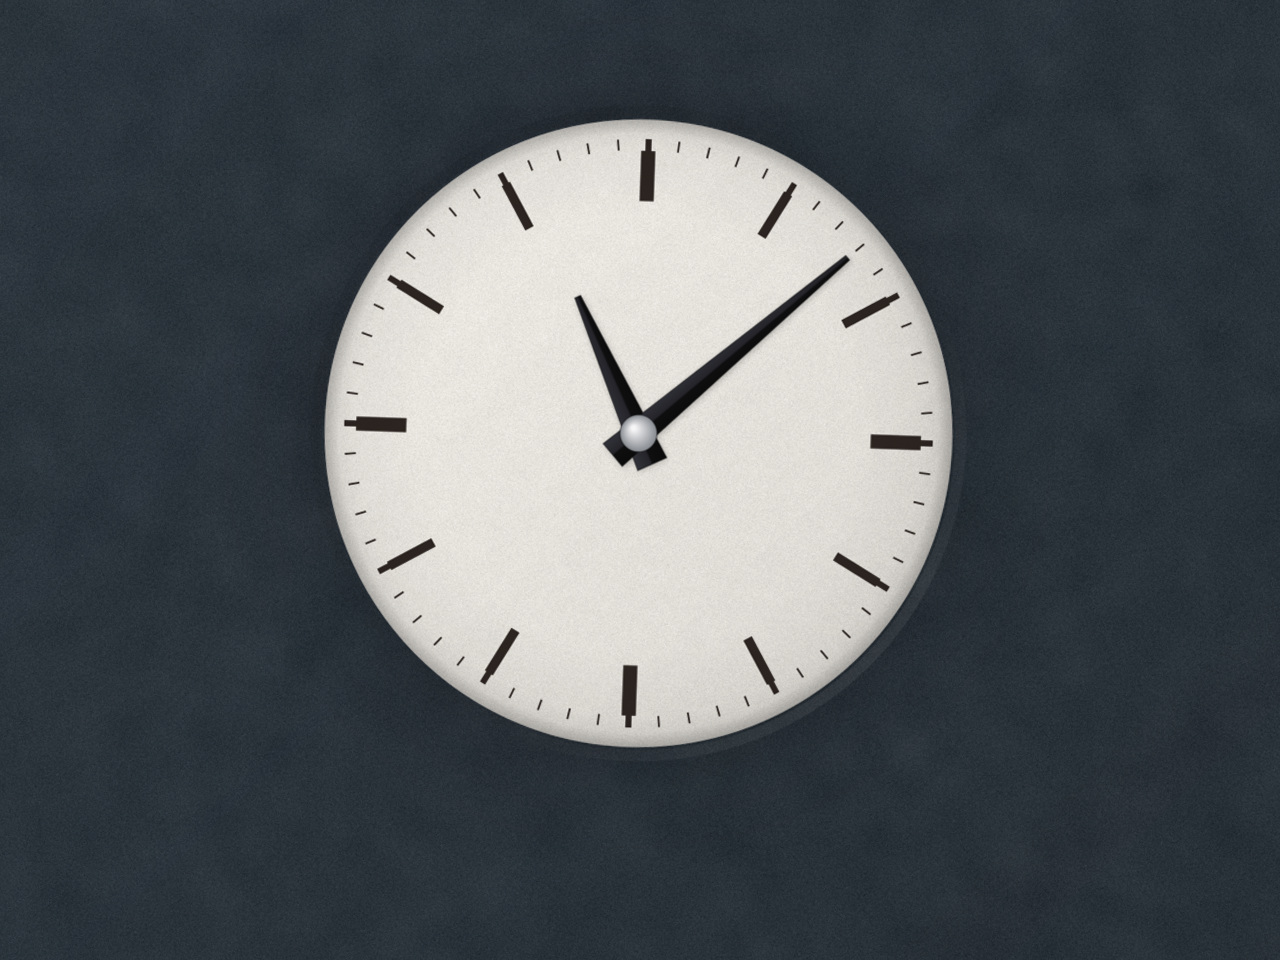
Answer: h=11 m=8
